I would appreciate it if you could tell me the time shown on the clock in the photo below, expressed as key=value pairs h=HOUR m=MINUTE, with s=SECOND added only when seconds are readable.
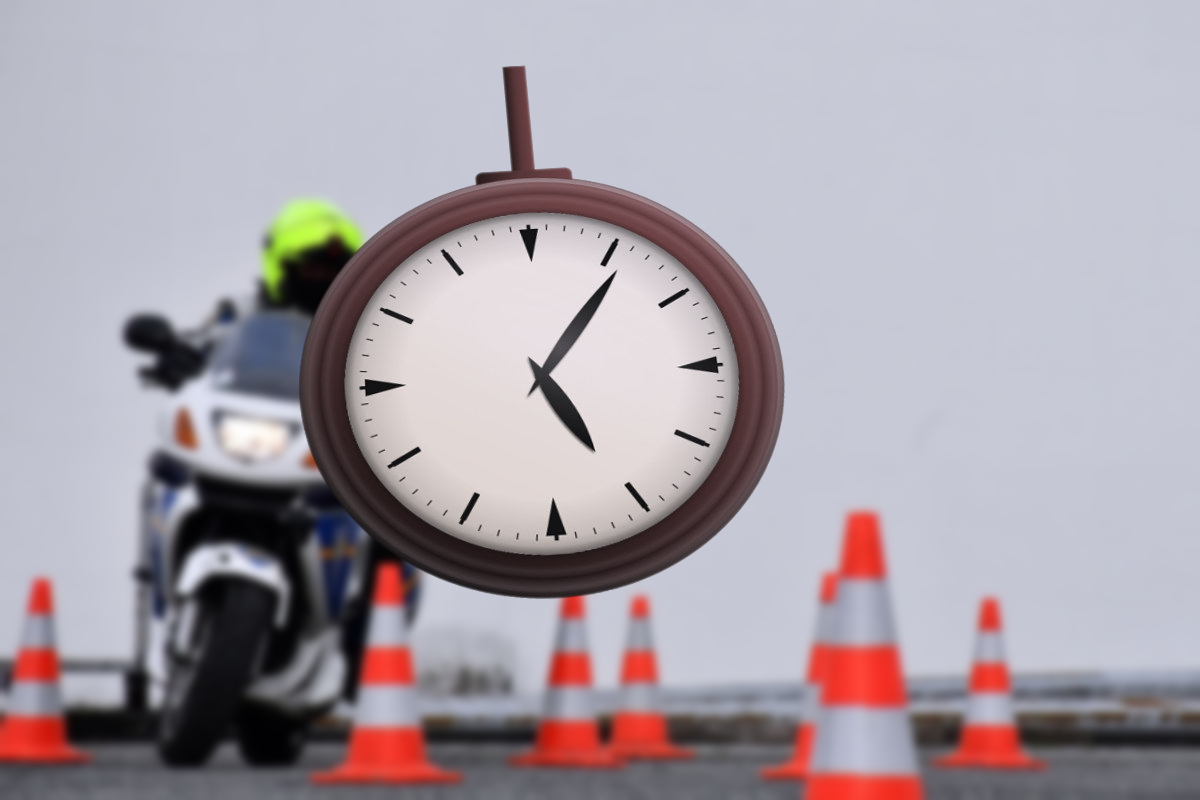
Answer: h=5 m=6
